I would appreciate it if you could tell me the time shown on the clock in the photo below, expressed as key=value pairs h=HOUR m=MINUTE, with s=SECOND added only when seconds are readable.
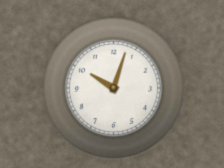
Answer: h=10 m=3
